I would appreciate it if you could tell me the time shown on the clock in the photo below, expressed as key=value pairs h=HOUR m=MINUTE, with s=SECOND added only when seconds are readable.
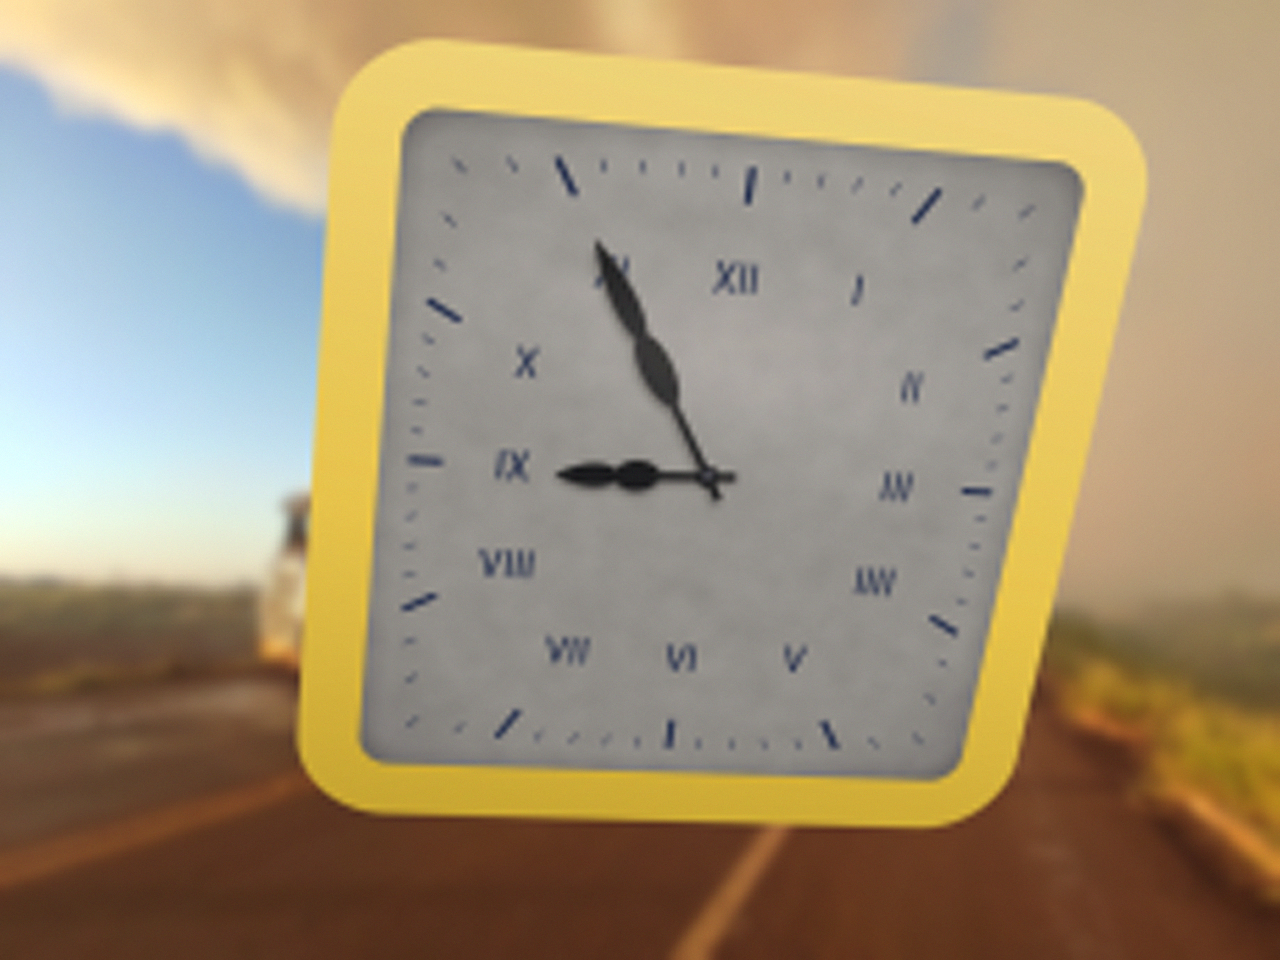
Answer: h=8 m=55
